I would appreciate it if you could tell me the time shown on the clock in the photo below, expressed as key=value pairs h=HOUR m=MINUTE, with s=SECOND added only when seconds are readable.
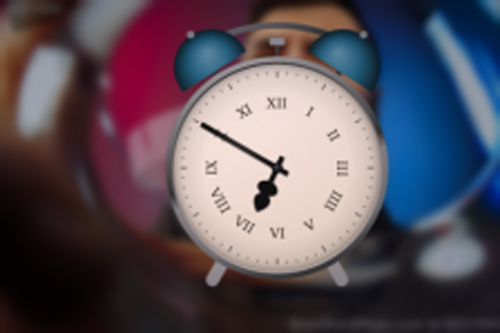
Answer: h=6 m=50
